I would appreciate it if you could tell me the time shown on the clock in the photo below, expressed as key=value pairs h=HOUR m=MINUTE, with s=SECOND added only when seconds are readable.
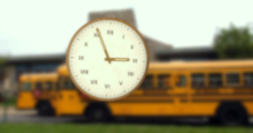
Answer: h=2 m=56
